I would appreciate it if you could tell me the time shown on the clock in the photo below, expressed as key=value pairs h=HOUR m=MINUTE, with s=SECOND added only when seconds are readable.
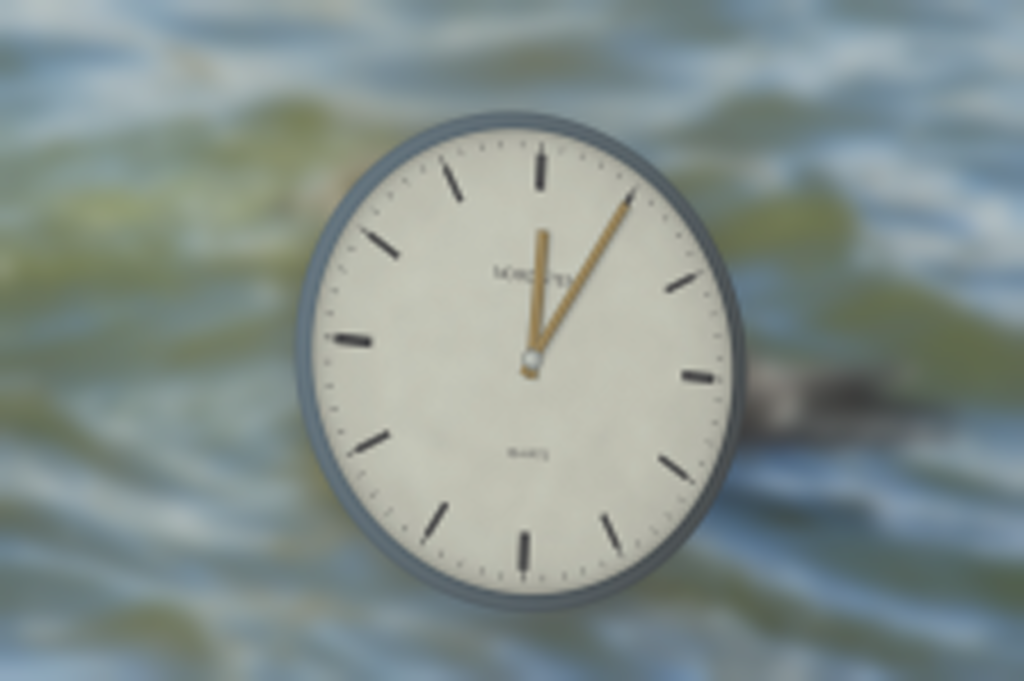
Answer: h=12 m=5
